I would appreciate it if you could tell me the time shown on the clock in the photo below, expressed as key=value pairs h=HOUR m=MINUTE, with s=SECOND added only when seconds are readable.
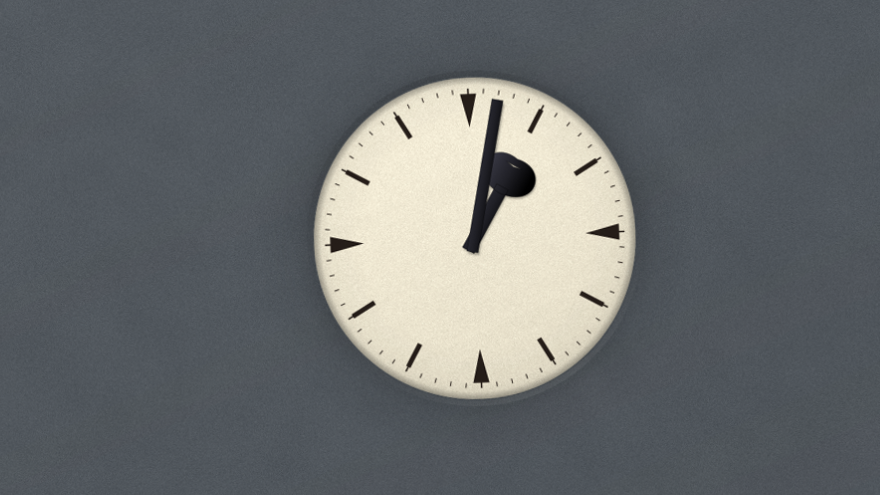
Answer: h=1 m=2
